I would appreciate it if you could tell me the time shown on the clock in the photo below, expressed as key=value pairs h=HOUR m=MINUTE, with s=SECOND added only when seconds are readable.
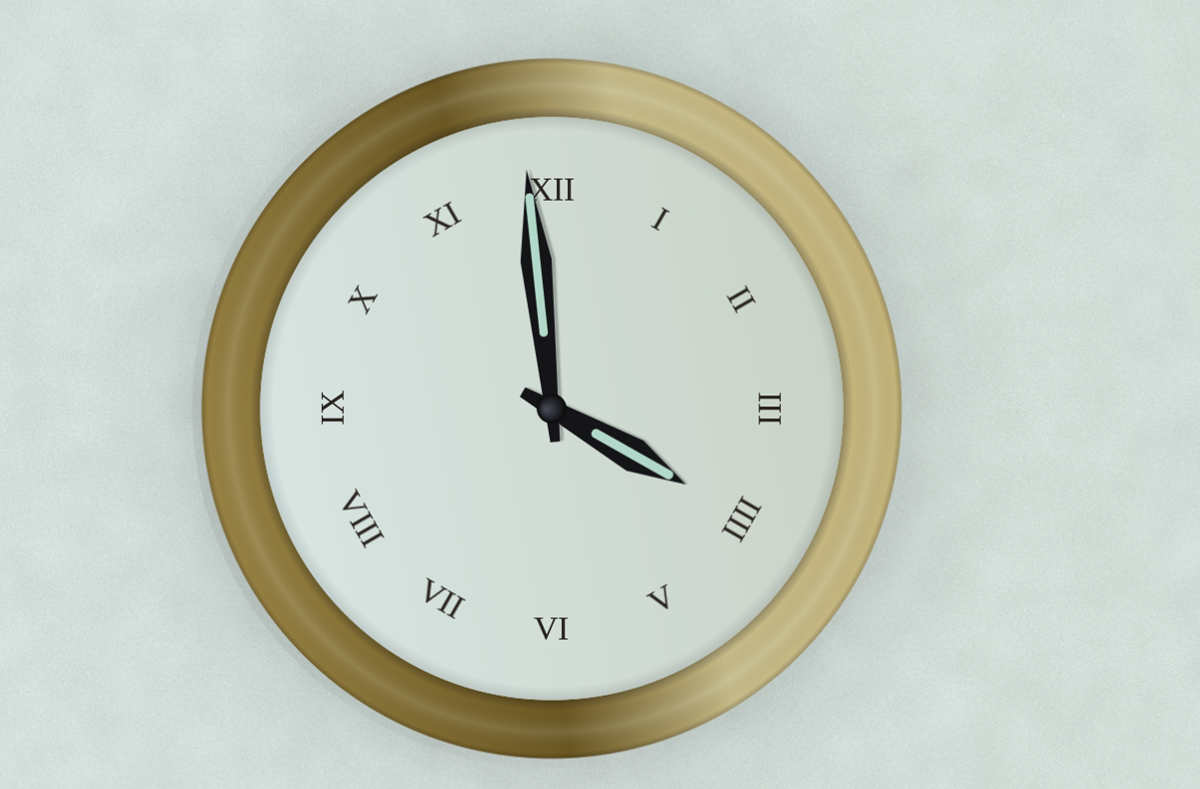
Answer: h=3 m=59
